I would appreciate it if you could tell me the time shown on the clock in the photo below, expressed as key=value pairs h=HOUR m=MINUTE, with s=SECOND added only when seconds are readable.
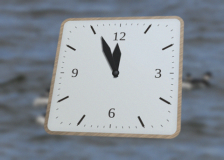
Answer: h=11 m=56
